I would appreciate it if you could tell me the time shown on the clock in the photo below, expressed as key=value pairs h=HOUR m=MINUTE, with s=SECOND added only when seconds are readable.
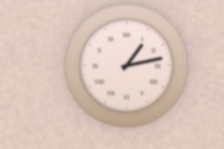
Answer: h=1 m=13
